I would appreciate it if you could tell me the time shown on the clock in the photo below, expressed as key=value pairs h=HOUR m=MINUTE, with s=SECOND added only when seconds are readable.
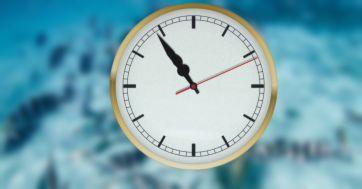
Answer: h=10 m=54 s=11
